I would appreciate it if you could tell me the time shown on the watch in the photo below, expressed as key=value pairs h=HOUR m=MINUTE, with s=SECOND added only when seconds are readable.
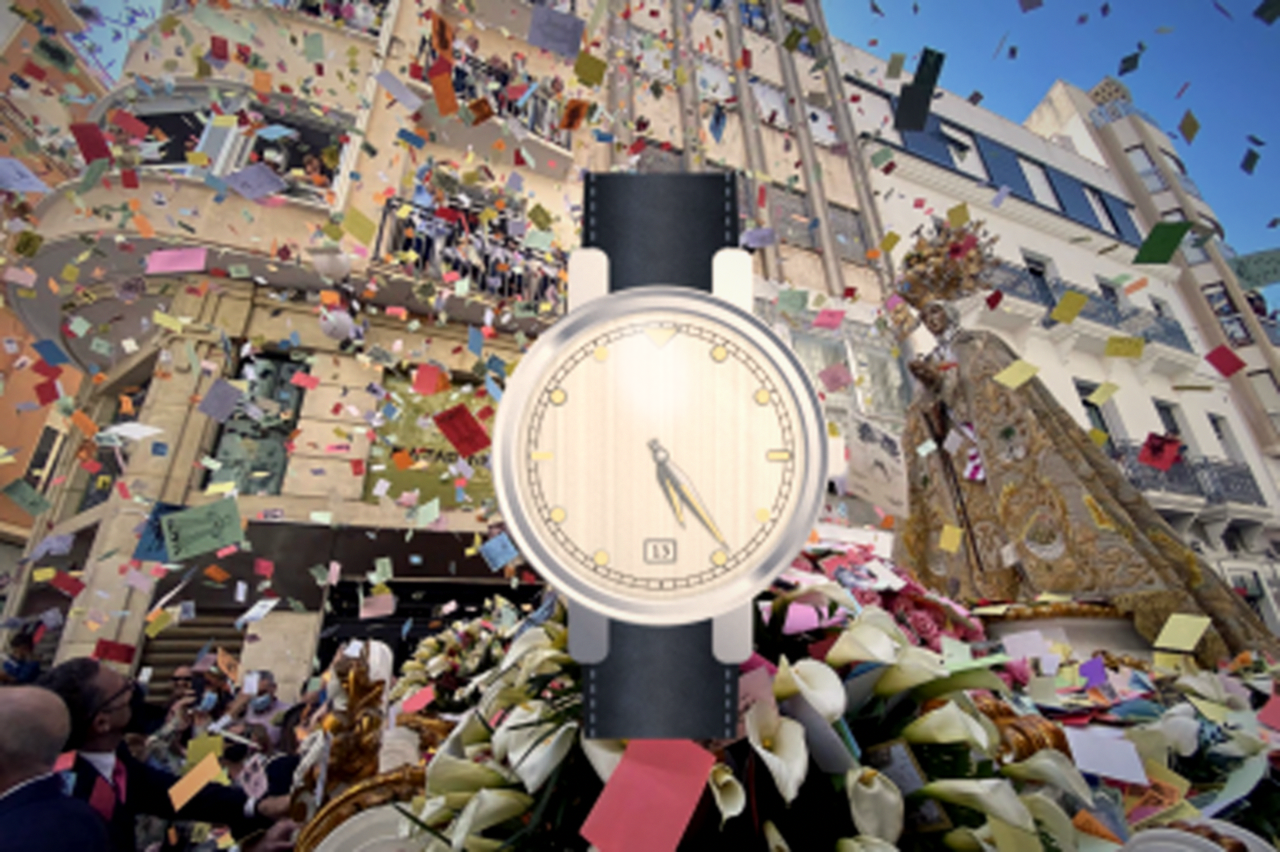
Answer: h=5 m=24
